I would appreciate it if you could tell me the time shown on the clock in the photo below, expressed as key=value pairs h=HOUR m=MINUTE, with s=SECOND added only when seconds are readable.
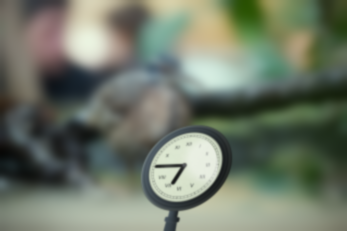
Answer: h=6 m=45
